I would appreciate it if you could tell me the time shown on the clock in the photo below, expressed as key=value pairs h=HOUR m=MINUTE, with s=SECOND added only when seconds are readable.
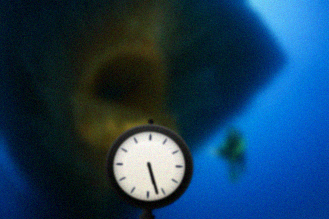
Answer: h=5 m=27
